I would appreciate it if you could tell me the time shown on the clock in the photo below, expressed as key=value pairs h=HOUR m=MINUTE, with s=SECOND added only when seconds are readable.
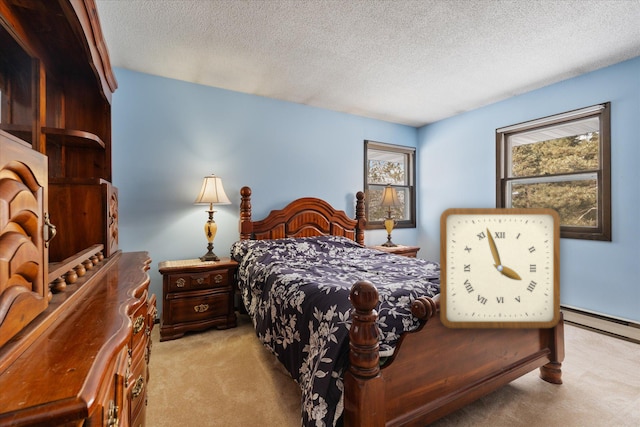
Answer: h=3 m=57
